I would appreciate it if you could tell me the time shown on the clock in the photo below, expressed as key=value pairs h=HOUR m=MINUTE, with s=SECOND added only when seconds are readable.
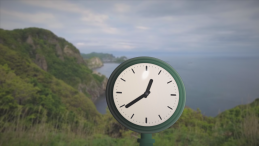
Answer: h=12 m=39
